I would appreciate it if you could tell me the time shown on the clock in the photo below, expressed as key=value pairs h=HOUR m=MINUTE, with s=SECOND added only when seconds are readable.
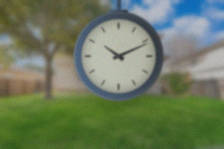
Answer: h=10 m=11
